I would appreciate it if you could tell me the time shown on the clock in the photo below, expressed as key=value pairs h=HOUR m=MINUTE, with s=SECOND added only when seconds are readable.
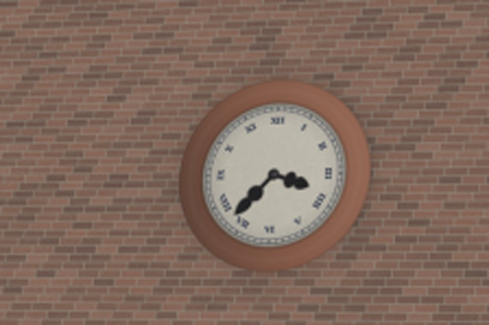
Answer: h=3 m=37
